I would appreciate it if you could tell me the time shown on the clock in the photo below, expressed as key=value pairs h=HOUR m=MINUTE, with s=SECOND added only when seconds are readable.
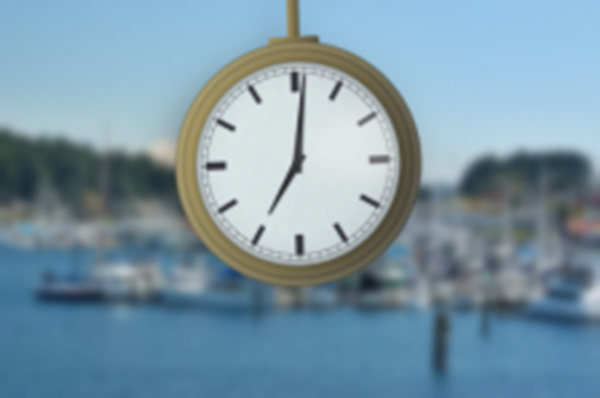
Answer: h=7 m=1
